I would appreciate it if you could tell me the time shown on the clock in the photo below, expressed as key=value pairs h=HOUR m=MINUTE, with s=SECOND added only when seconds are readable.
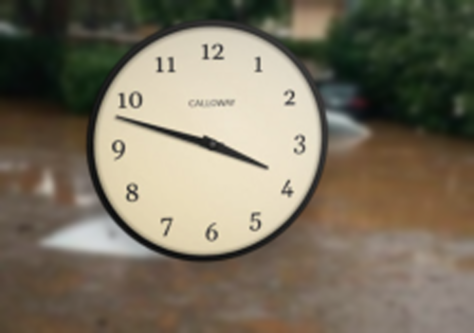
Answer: h=3 m=48
